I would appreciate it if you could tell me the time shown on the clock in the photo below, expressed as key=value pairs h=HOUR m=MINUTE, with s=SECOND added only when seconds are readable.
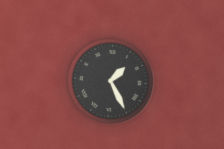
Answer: h=1 m=25
